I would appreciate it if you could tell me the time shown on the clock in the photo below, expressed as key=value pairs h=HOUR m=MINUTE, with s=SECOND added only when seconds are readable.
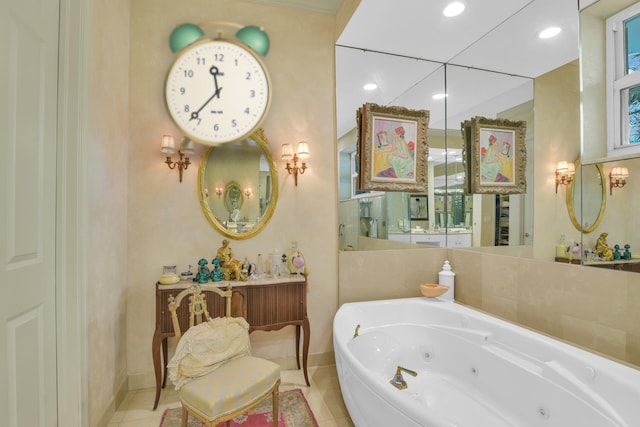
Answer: h=11 m=37
